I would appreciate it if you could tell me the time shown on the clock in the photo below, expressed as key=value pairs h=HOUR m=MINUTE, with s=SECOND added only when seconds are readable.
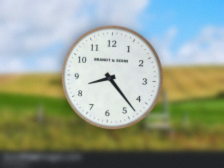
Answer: h=8 m=23
